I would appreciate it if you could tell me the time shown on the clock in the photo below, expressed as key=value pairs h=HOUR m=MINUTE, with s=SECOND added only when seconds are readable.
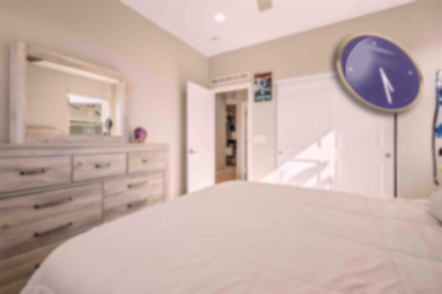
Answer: h=5 m=30
